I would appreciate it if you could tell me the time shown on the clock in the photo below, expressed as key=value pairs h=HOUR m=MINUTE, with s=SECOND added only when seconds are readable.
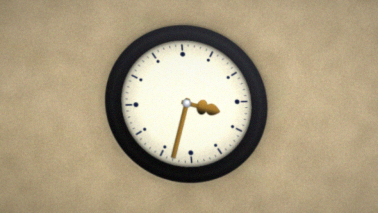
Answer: h=3 m=33
